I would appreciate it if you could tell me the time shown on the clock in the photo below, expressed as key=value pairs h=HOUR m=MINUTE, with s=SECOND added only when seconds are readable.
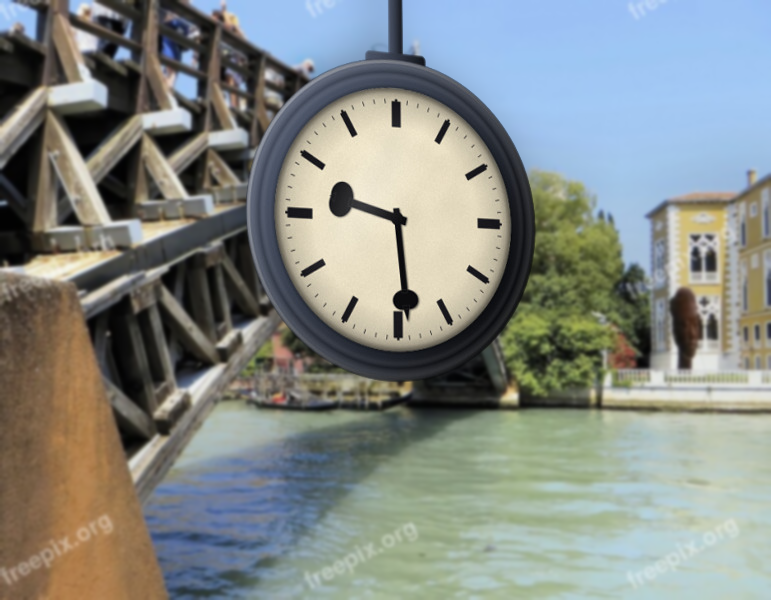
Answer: h=9 m=29
